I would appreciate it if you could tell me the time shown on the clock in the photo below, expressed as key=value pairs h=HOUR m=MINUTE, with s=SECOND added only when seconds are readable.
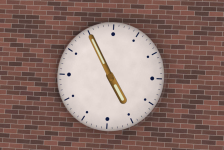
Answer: h=4 m=55
